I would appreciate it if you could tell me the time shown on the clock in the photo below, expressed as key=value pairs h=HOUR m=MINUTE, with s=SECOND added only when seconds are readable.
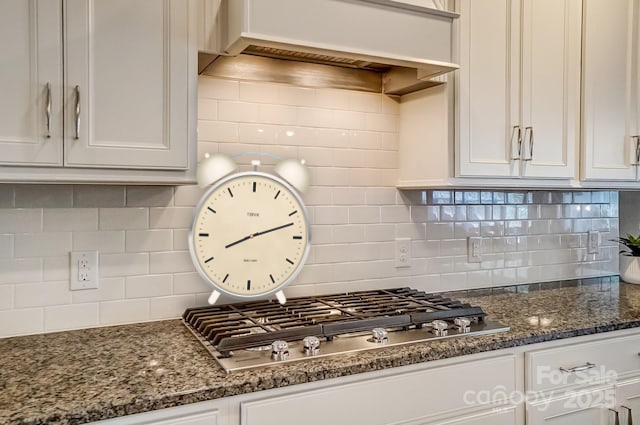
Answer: h=8 m=12
